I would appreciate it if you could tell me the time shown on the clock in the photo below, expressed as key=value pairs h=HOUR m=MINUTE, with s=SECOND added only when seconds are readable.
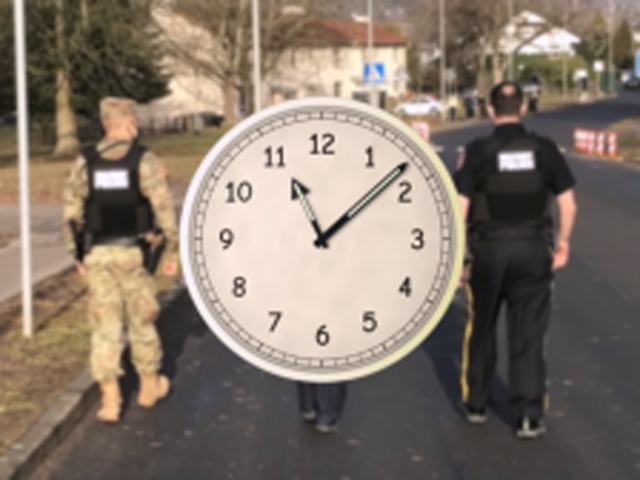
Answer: h=11 m=8
